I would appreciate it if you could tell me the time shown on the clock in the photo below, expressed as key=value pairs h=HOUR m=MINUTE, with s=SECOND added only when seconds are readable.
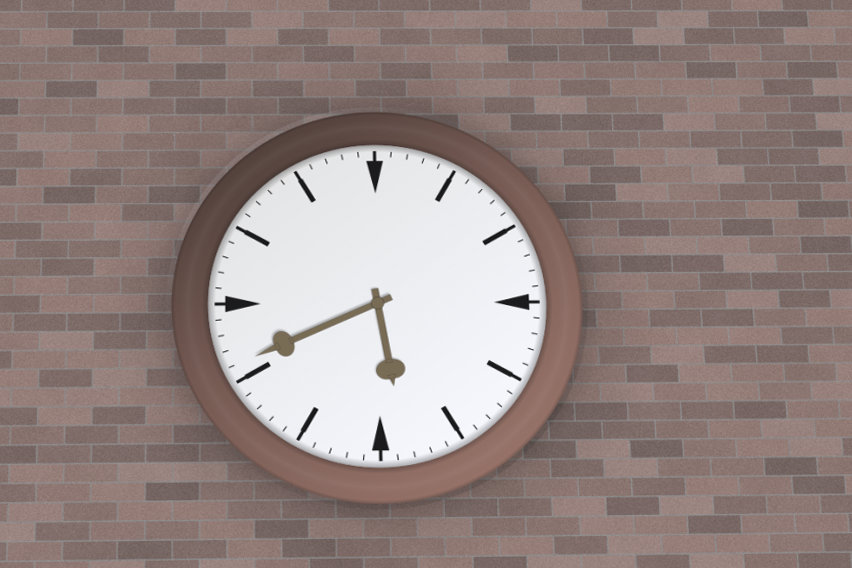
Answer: h=5 m=41
